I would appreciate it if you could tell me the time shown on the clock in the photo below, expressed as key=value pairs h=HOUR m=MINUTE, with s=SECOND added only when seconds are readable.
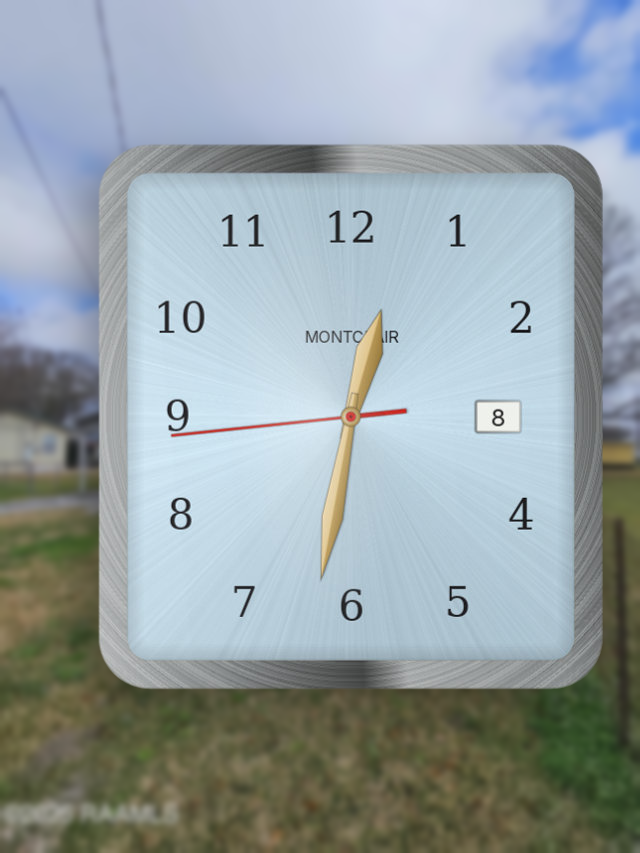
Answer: h=12 m=31 s=44
